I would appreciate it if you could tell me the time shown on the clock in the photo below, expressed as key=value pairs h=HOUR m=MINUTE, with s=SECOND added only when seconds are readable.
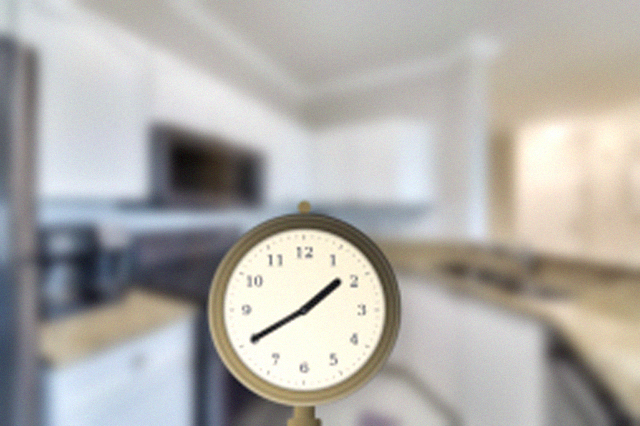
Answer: h=1 m=40
